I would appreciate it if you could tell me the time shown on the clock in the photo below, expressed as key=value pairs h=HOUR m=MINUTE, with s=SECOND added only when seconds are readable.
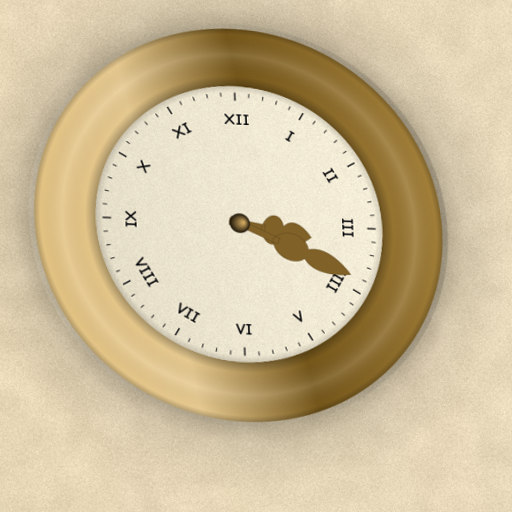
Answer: h=3 m=19
